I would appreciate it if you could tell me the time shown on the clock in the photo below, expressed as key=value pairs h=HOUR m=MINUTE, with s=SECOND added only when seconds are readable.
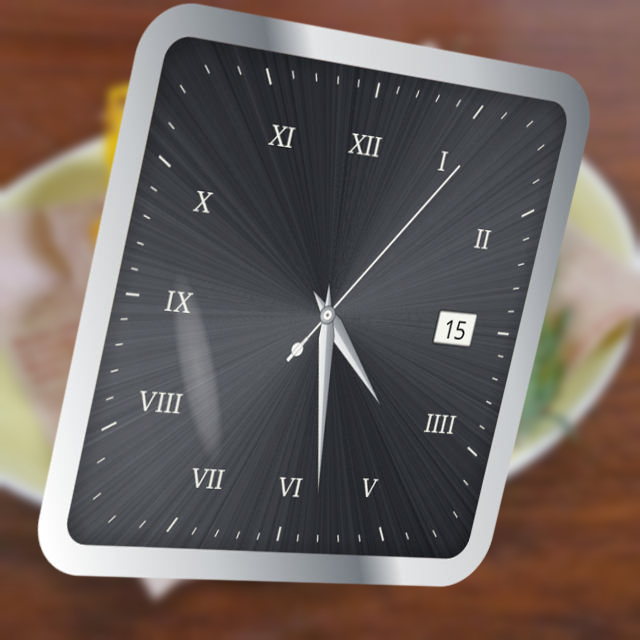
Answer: h=4 m=28 s=6
